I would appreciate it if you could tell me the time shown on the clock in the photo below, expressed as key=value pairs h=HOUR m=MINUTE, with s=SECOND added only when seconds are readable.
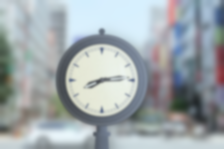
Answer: h=8 m=14
